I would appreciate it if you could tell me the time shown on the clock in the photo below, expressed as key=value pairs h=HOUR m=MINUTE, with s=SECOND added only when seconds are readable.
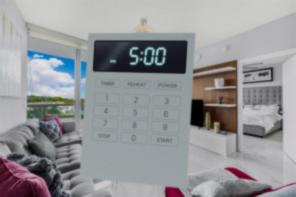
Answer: h=5 m=0
